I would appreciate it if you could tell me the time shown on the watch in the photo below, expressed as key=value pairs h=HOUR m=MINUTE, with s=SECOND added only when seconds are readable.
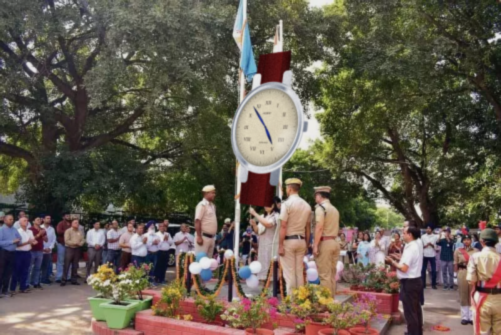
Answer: h=4 m=53
